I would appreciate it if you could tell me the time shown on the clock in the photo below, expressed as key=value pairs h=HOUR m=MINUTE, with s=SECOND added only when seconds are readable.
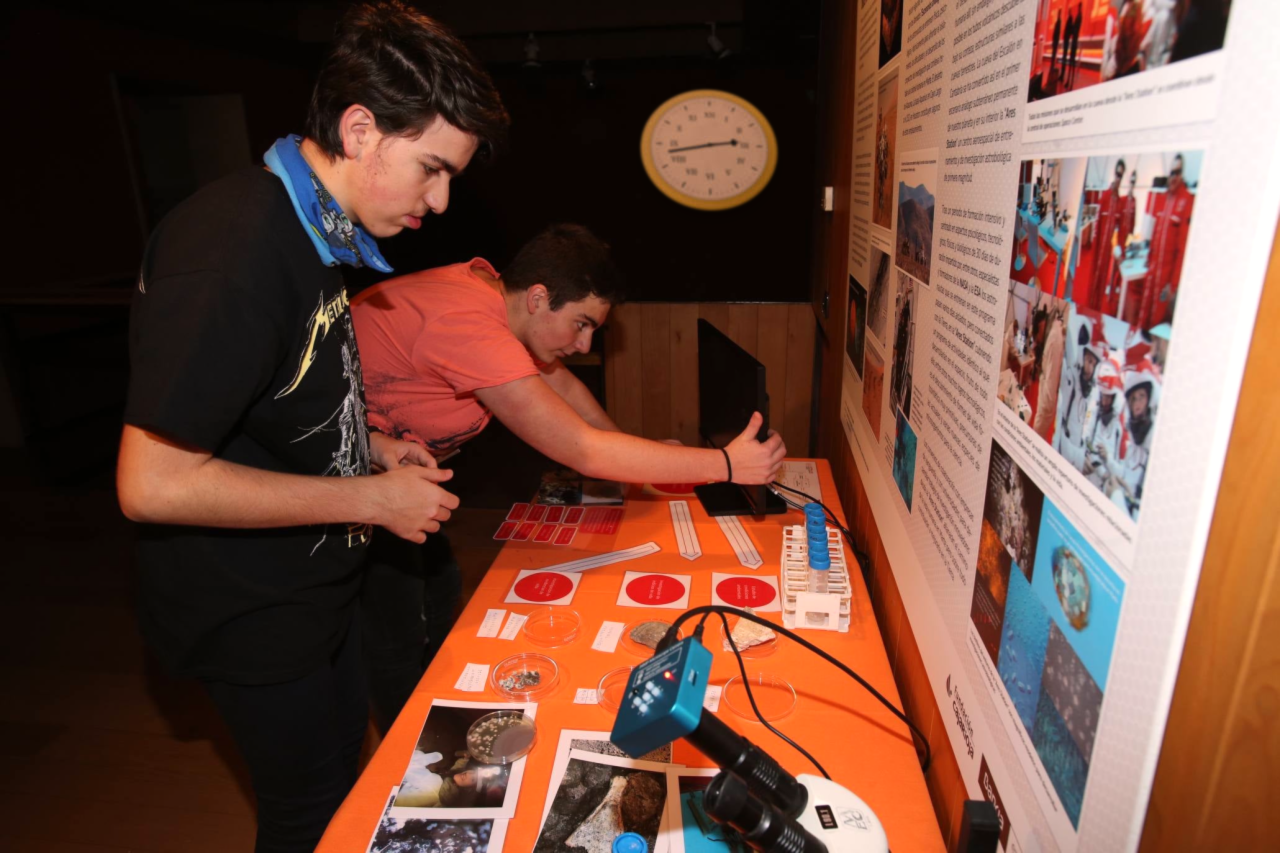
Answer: h=2 m=43
